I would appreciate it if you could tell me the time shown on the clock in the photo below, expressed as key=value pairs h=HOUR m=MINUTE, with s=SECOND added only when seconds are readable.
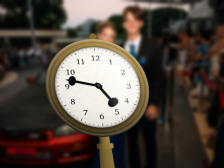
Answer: h=4 m=47
